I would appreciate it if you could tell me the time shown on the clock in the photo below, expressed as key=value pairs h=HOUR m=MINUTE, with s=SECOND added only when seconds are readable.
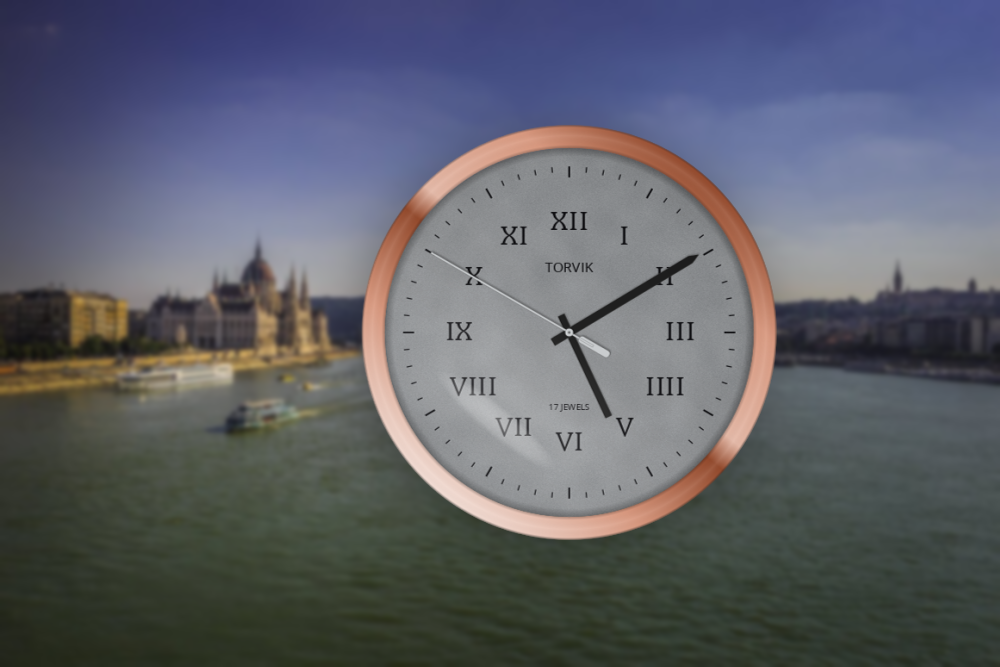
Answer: h=5 m=9 s=50
